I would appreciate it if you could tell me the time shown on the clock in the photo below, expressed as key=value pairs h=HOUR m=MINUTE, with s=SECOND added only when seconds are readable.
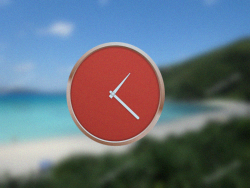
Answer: h=1 m=22
